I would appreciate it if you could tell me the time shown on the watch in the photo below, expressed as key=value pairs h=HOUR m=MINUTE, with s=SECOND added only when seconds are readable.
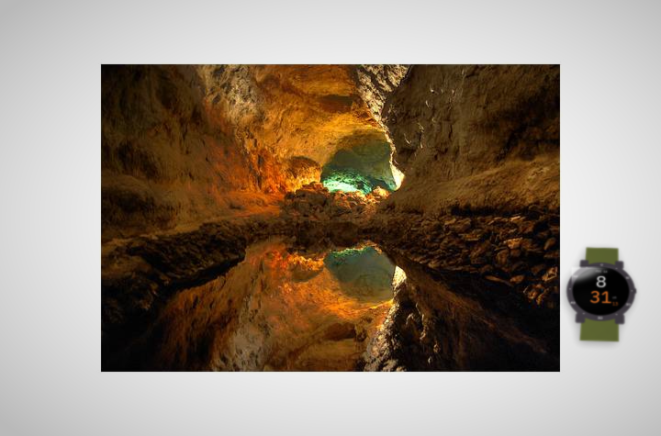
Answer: h=8 m=31
